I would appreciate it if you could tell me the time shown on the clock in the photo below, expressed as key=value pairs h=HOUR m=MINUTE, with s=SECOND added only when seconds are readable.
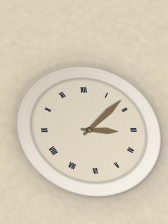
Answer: h=3 m=8
